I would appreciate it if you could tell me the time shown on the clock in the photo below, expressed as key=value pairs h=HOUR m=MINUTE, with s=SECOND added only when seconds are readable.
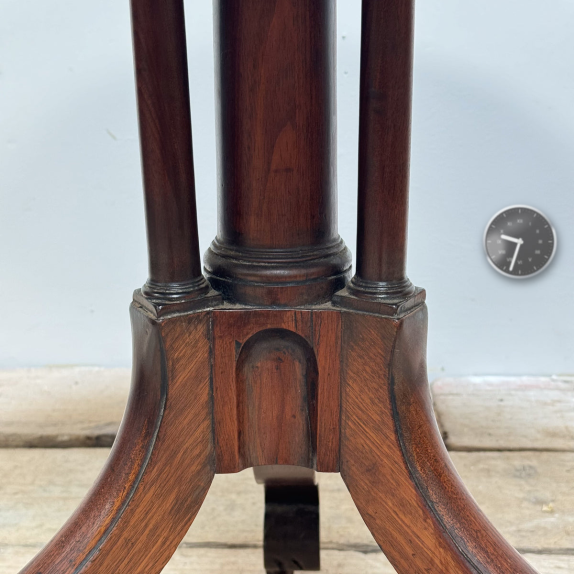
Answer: h=9 m=33
